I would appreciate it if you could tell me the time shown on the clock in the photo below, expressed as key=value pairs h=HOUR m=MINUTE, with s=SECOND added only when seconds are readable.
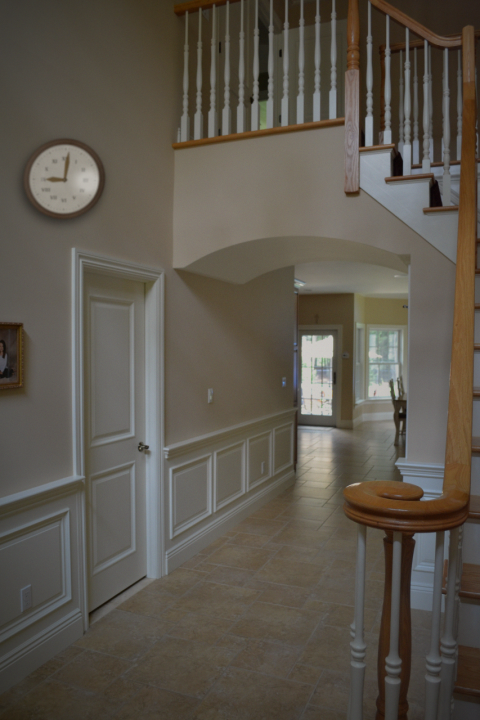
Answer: h=9 m=1
